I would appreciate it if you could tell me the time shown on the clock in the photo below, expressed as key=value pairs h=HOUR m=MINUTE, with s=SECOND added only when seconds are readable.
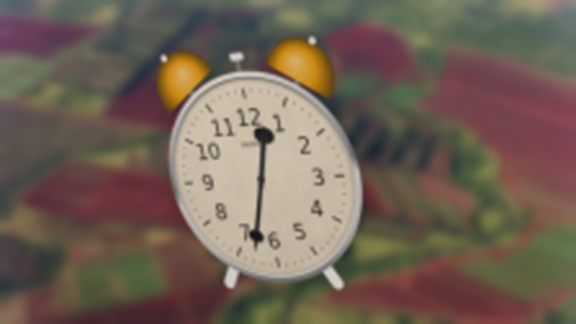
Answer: h=12 m=33
